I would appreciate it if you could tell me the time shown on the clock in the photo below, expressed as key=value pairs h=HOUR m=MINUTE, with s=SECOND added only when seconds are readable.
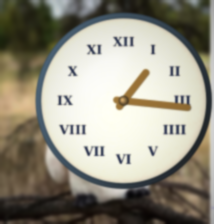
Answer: h=1 m=16
